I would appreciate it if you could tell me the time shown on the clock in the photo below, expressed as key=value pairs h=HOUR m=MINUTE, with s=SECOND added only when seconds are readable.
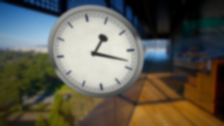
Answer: h=1 m=18
